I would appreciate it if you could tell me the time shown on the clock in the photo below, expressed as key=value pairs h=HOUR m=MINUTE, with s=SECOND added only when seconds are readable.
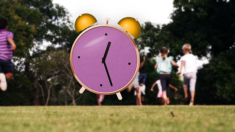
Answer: h=12 m=26
